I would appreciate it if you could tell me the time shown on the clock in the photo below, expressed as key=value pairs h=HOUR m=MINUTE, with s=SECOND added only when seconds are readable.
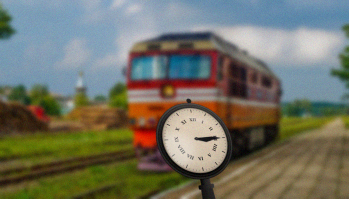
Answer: h=3 m=15
